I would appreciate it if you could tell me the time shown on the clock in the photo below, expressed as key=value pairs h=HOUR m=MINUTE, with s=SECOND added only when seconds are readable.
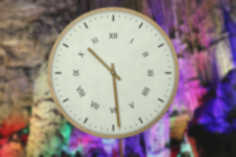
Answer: h=10 m=29
